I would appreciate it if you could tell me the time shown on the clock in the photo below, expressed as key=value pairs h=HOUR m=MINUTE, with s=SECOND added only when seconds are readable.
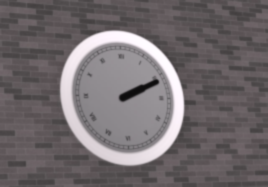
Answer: h=2 m=11
